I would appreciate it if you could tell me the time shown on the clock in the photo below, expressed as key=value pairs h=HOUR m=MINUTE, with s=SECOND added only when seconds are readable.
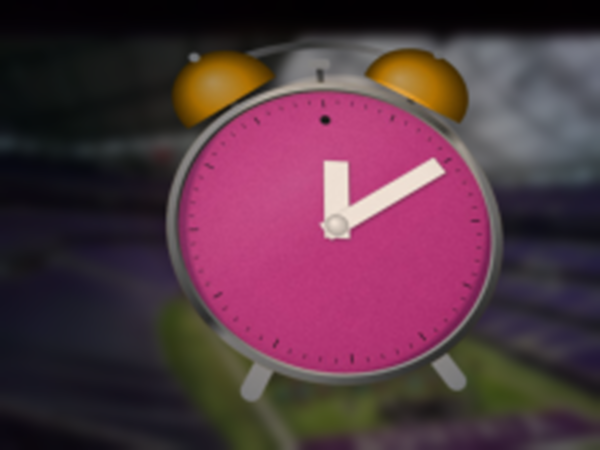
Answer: h=12 m=10
